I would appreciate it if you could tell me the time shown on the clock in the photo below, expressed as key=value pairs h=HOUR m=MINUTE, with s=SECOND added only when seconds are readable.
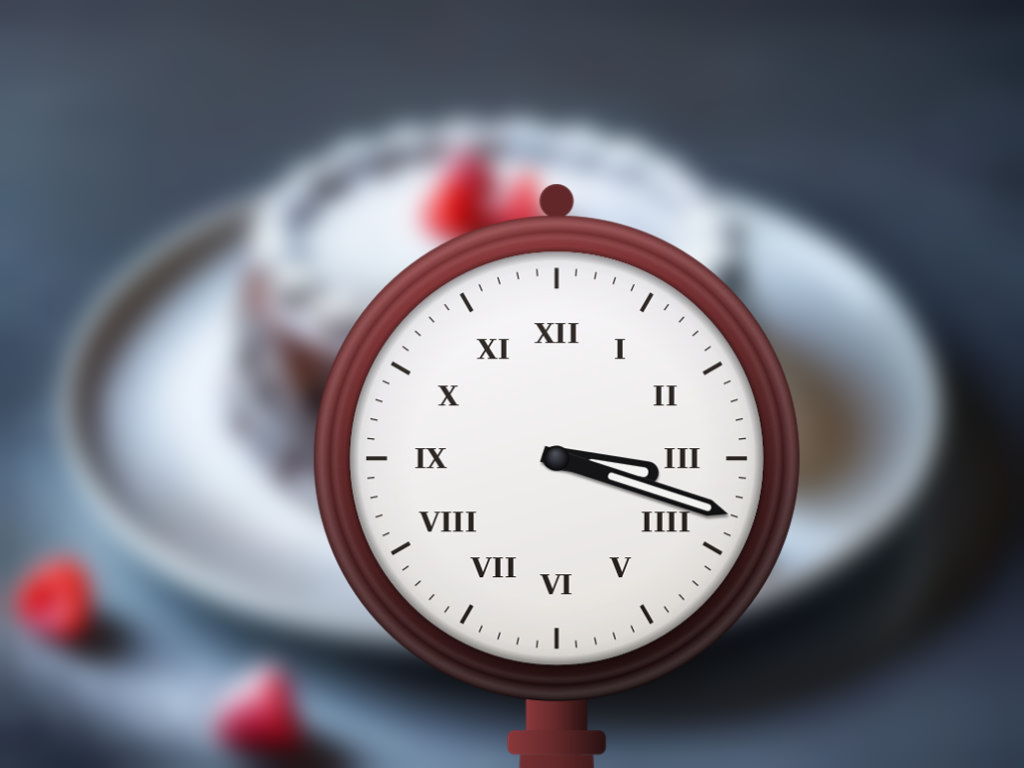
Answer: h=3 m=18
